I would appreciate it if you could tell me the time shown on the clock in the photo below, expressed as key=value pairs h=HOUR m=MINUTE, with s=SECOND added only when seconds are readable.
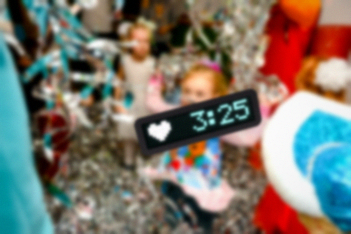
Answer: h=3 m=25
